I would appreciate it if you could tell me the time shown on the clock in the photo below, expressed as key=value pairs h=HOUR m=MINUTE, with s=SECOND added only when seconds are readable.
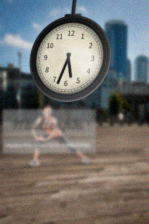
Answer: h=5 m=33
